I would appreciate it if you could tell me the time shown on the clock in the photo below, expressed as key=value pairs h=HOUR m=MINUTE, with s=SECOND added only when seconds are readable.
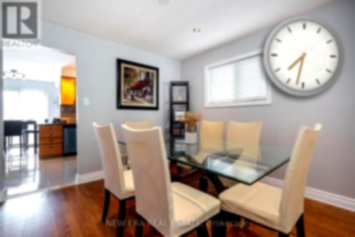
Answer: h=7 m=32
